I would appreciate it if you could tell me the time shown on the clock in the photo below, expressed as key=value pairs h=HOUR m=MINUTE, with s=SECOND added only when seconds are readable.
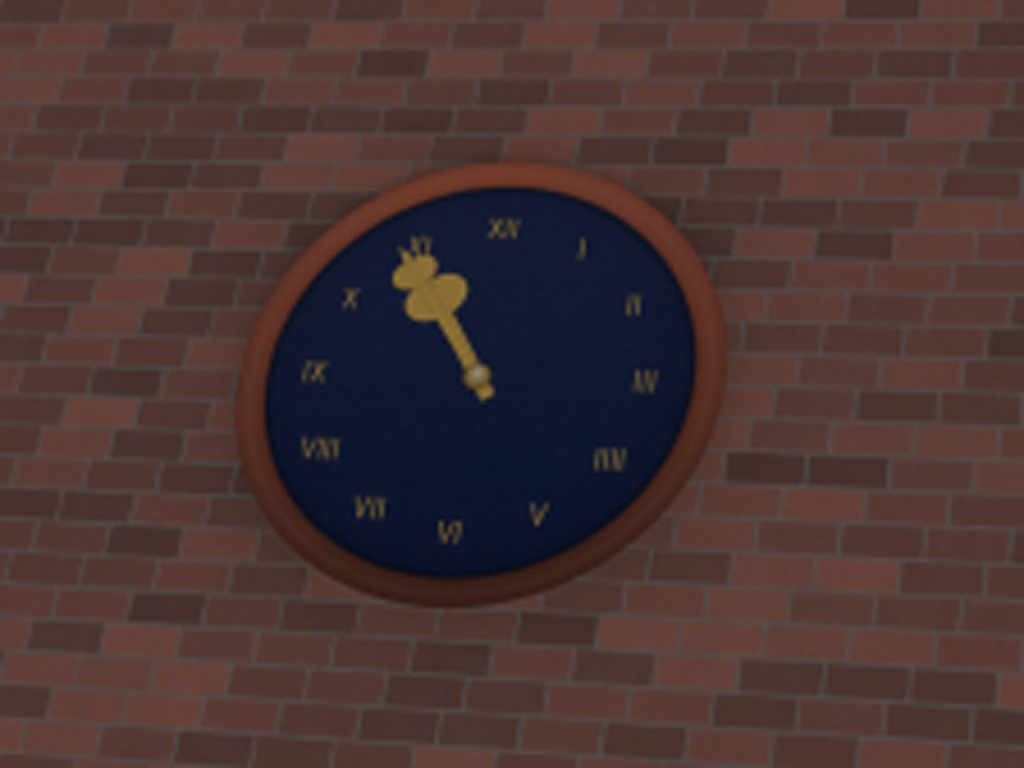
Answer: h=10 m=54
